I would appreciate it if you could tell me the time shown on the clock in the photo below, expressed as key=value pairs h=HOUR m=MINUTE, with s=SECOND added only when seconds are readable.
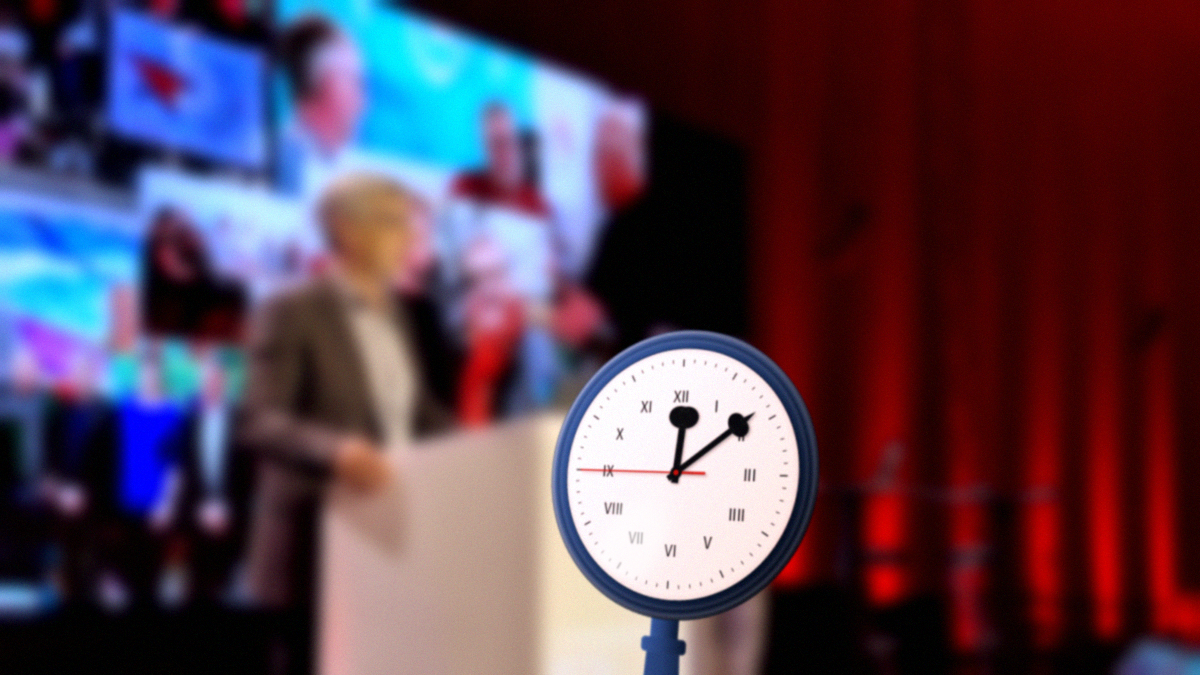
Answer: h=12 m=8 s=45
